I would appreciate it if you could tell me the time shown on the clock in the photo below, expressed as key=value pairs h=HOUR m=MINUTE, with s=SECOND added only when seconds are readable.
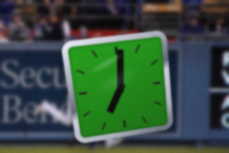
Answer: h=7 m=1
